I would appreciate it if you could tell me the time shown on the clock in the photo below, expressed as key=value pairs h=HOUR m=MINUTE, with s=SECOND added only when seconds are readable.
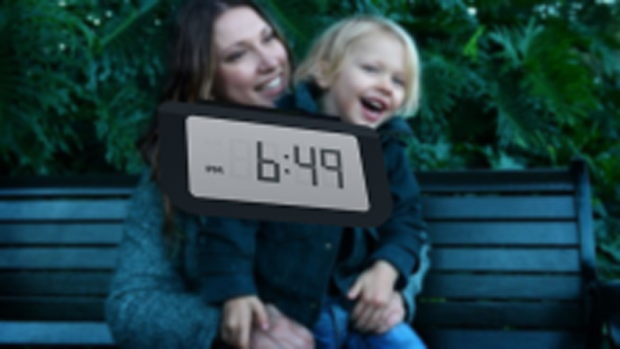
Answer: h=6 m=49
